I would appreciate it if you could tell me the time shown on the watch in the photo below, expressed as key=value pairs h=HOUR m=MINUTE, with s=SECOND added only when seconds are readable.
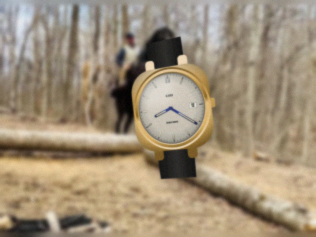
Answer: h=8 m=21
